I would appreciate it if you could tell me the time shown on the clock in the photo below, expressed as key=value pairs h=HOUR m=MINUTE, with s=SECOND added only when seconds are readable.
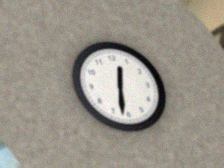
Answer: h=12 m=32
